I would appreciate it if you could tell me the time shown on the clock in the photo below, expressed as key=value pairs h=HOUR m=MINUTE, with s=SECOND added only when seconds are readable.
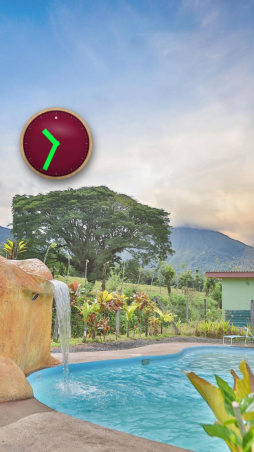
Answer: h=10 m=34
